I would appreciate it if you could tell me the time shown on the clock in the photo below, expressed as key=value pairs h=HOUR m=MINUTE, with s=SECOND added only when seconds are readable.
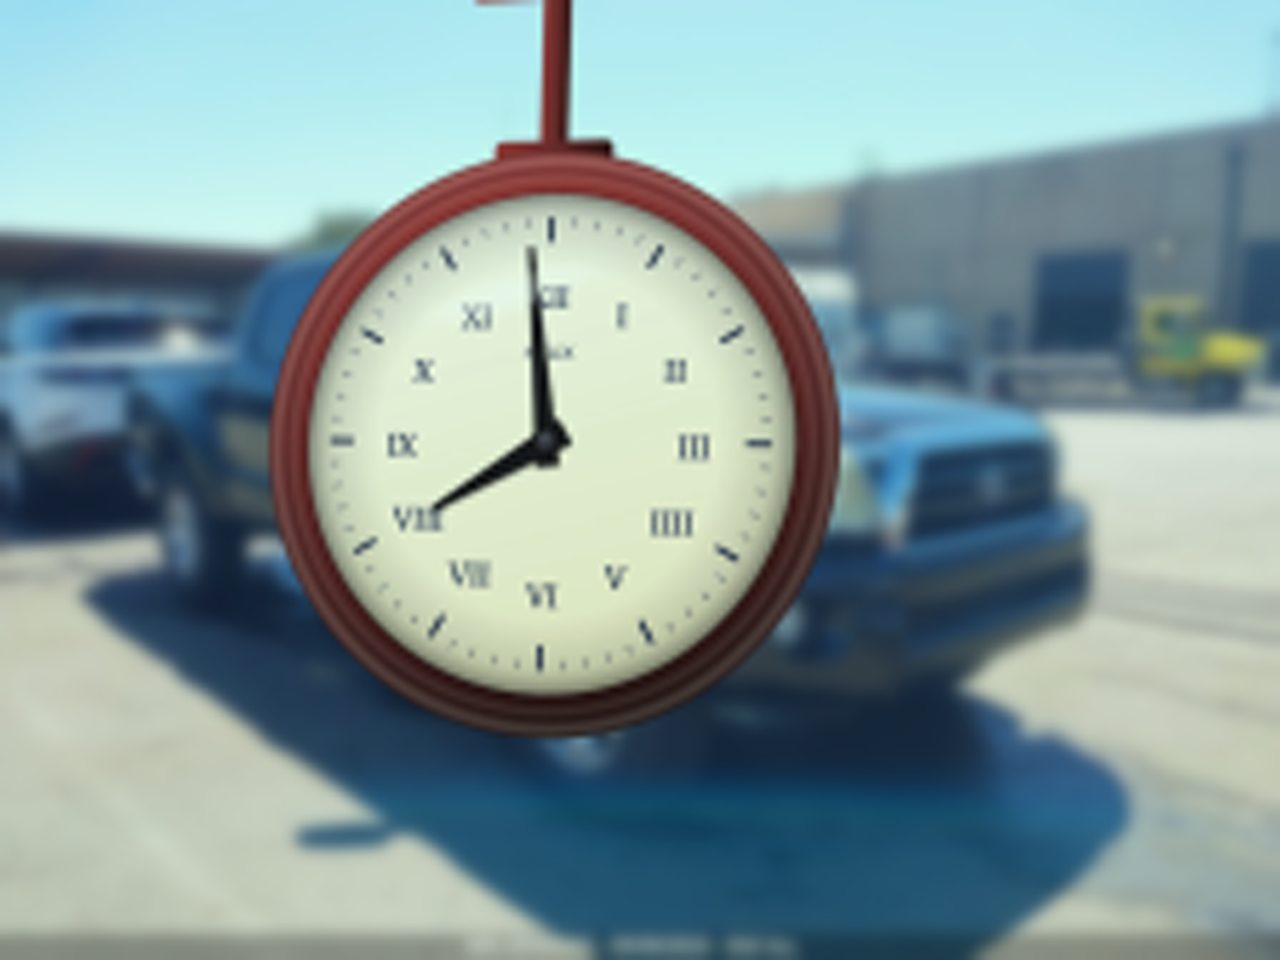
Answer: h=7 m=59
